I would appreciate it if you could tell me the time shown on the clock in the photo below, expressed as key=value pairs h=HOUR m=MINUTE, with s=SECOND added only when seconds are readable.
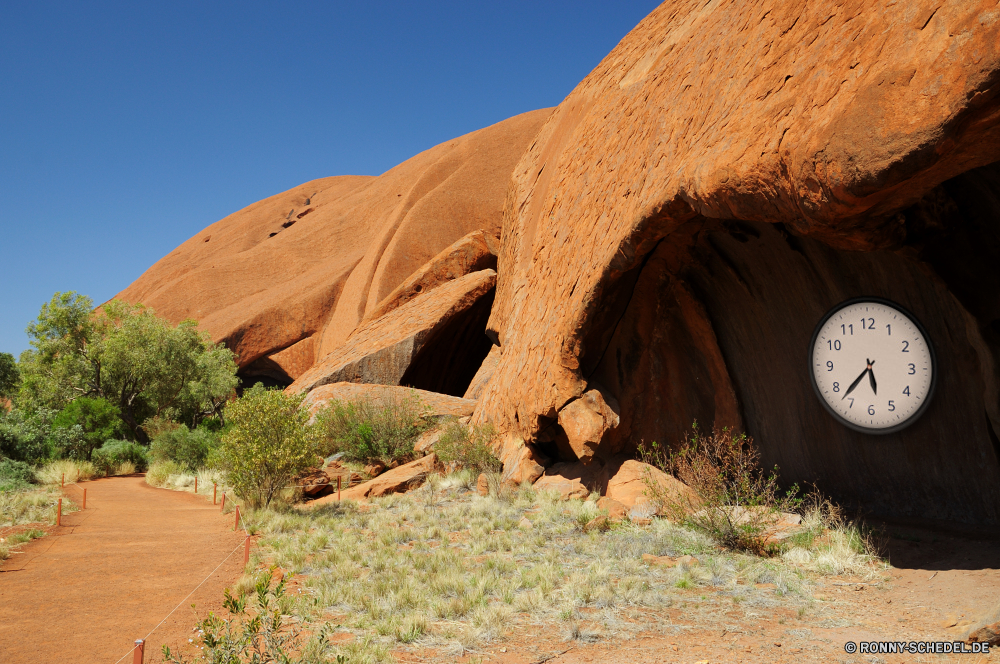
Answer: h=5 m=37
